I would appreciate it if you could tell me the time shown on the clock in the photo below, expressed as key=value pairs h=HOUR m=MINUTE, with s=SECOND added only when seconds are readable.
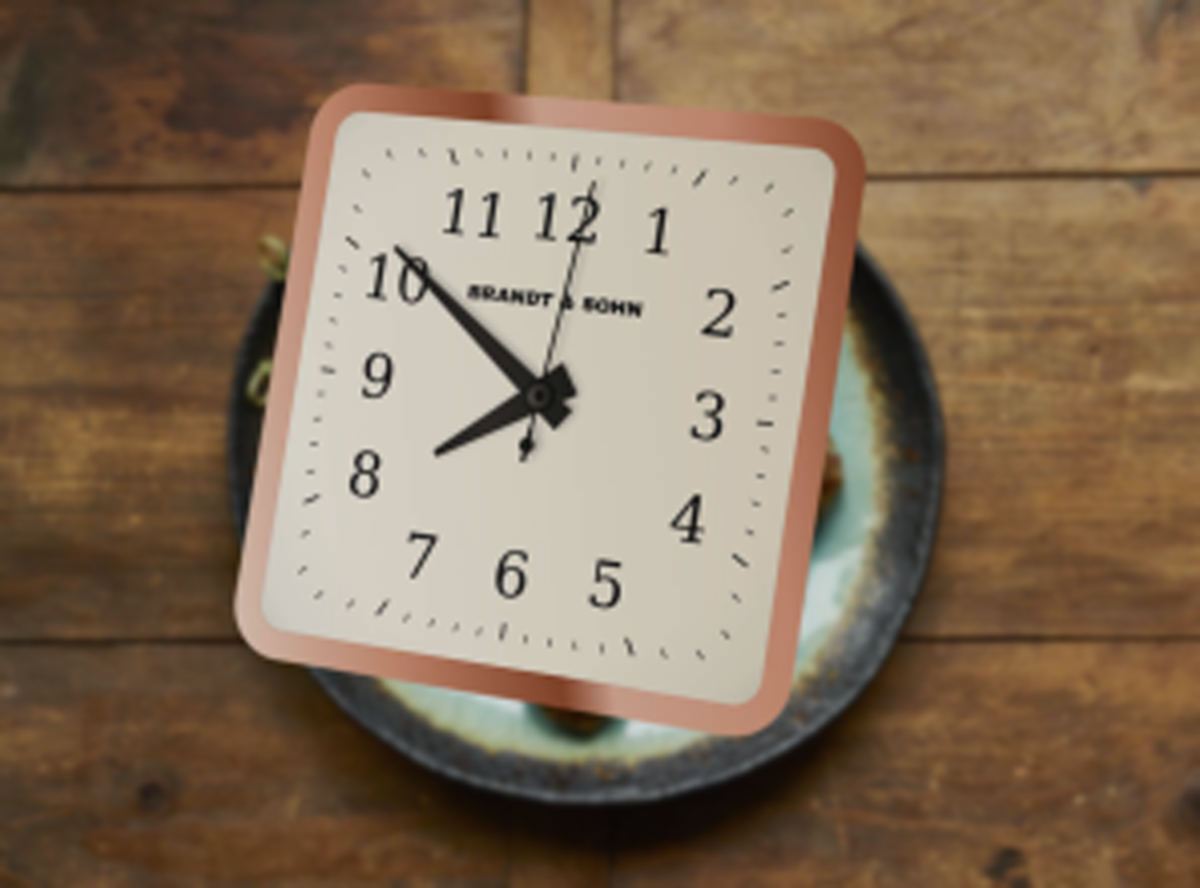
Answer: h=7 m=51 s=1
